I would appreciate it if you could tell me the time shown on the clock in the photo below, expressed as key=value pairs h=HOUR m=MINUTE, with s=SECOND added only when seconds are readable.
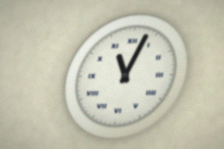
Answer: h=11 m=3
